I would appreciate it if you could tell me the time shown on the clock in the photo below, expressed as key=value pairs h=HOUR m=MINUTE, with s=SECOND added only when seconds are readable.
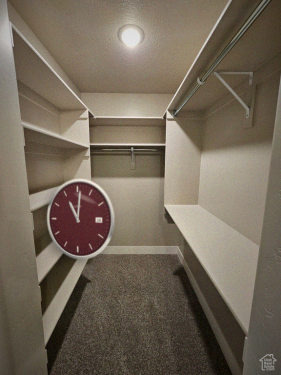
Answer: h=11 m=1
